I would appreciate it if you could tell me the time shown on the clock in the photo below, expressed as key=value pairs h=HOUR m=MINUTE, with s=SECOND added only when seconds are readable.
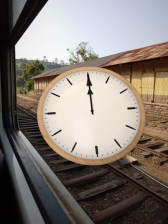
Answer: h=12 m=0
